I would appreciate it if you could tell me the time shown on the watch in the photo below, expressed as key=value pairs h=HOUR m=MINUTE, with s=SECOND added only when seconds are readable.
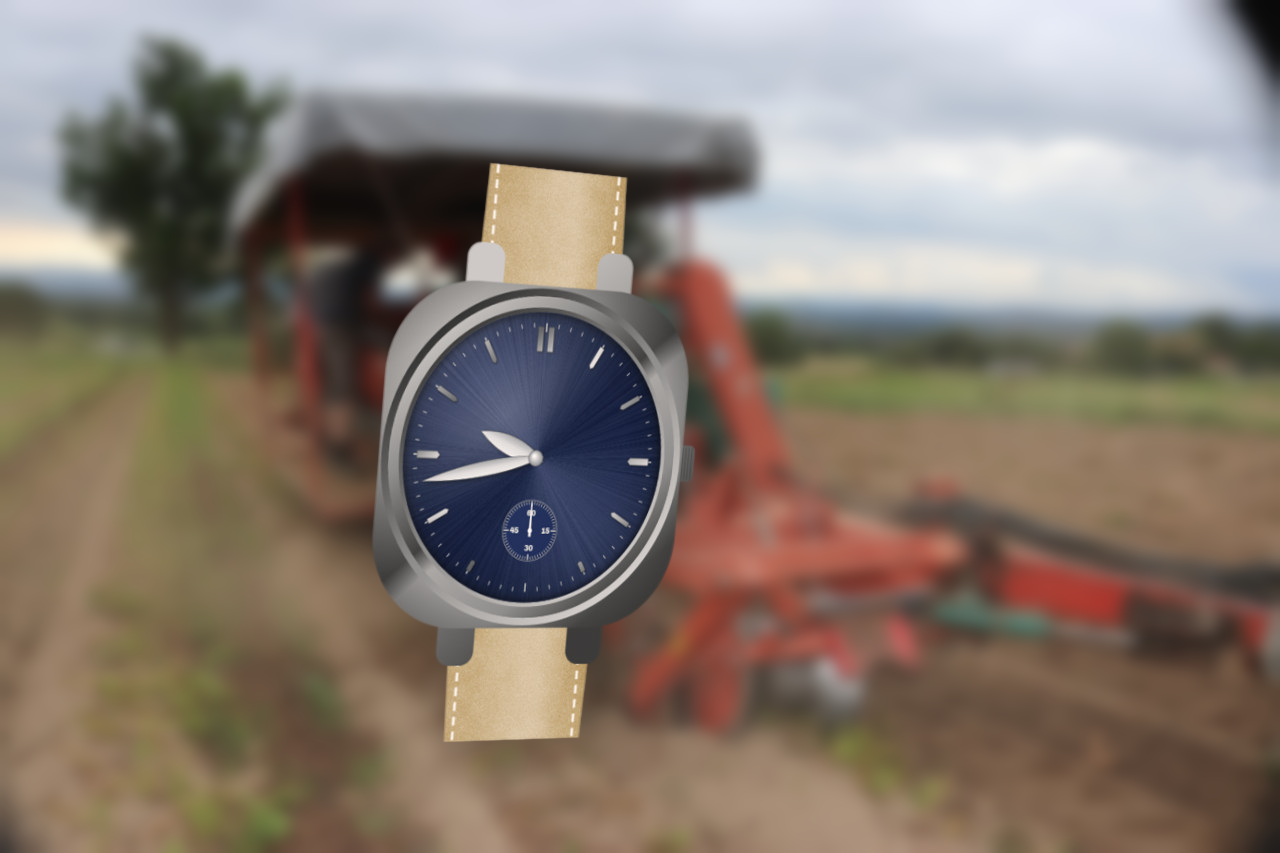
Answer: h=9 m=43
